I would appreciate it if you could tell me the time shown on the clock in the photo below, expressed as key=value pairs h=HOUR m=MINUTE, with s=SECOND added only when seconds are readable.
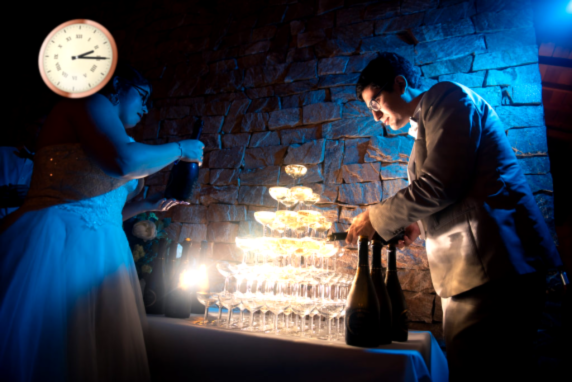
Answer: h=2 m=15
